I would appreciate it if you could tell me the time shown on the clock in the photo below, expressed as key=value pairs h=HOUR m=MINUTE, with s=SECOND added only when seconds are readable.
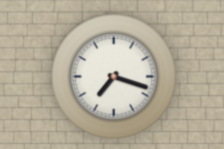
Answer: h=7 m=18
